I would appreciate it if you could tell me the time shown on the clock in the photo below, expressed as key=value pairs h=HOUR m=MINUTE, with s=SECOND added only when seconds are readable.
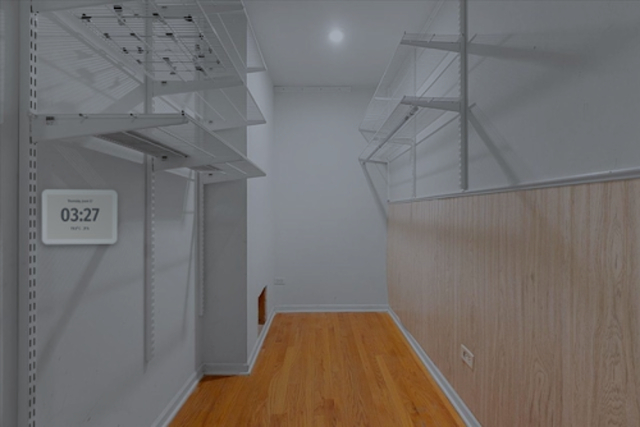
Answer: h=3 m=27
